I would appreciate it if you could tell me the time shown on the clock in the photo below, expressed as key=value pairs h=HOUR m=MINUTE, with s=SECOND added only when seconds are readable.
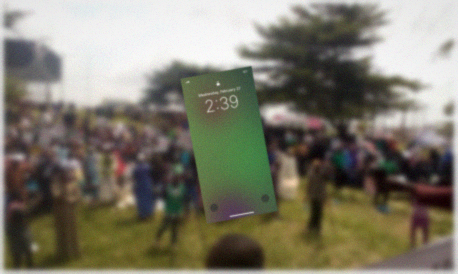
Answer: h=2 m=39
